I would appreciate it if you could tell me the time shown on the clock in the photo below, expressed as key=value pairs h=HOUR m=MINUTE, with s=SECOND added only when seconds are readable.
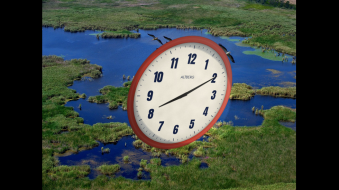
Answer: h=8 m=10
